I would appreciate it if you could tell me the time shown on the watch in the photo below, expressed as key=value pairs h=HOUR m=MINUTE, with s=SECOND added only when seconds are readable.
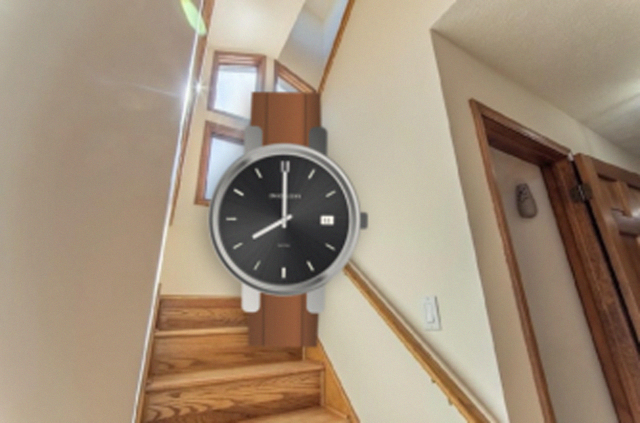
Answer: h=8 m=0
